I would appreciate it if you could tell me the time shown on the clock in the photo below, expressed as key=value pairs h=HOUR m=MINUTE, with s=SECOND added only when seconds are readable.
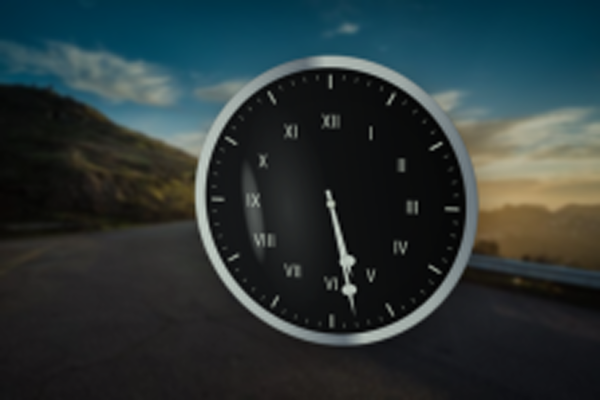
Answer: h=5 m=28
